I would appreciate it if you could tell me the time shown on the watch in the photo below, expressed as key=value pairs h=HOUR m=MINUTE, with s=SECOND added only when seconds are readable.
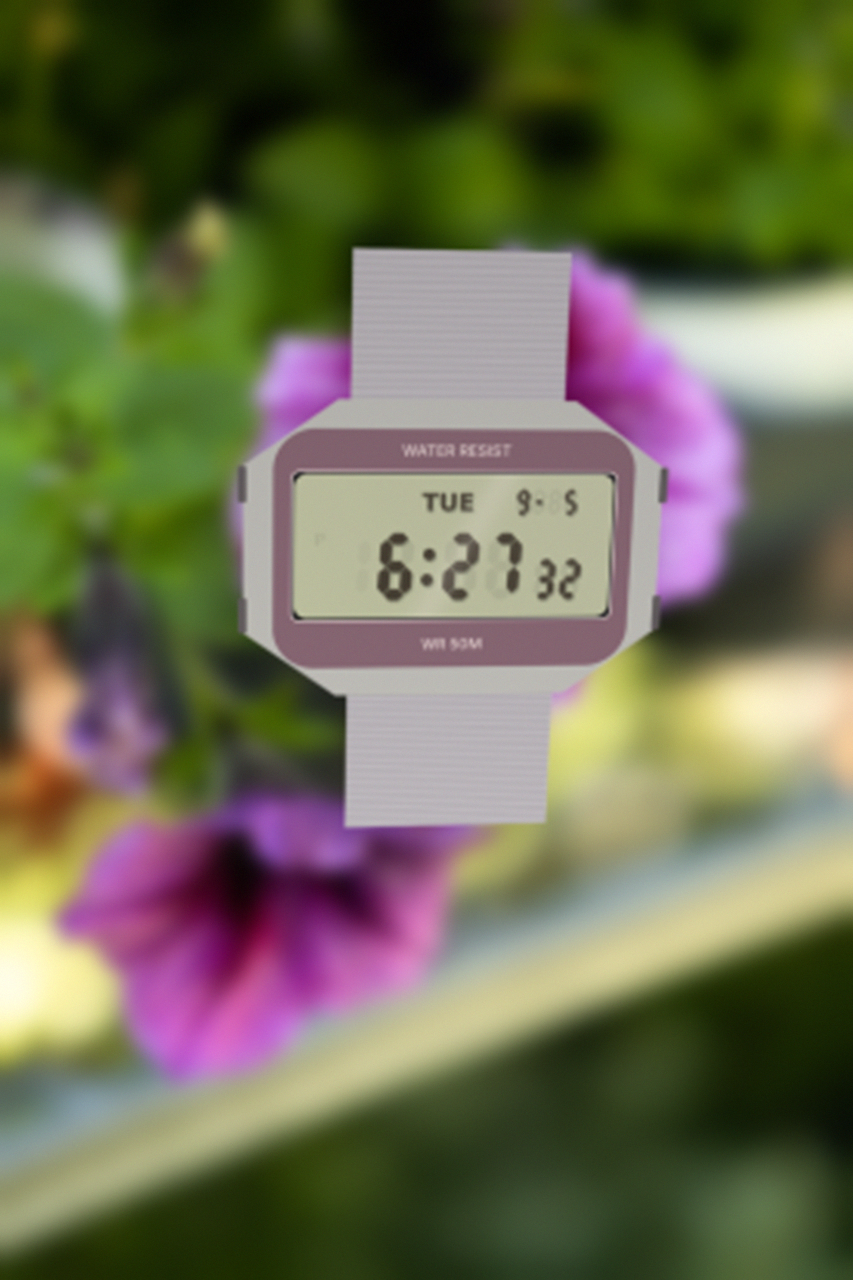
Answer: h=6 m=27 s=32
